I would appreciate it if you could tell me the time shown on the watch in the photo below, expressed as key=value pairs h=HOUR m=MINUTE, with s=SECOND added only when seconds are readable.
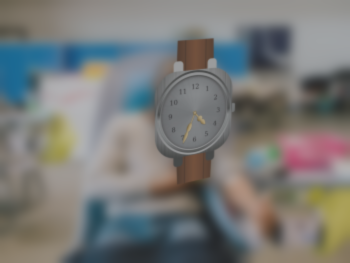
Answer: h=4 m=34
